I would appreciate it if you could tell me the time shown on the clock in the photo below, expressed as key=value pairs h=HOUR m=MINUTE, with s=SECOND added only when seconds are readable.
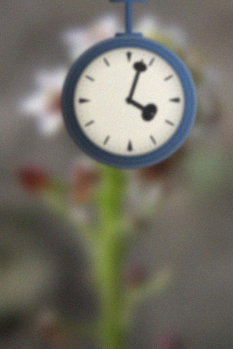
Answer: h=4 m=3
